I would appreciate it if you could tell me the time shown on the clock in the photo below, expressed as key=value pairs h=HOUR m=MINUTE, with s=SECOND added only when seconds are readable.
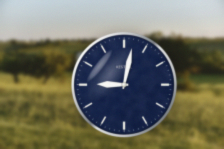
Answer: h=9 m=2
